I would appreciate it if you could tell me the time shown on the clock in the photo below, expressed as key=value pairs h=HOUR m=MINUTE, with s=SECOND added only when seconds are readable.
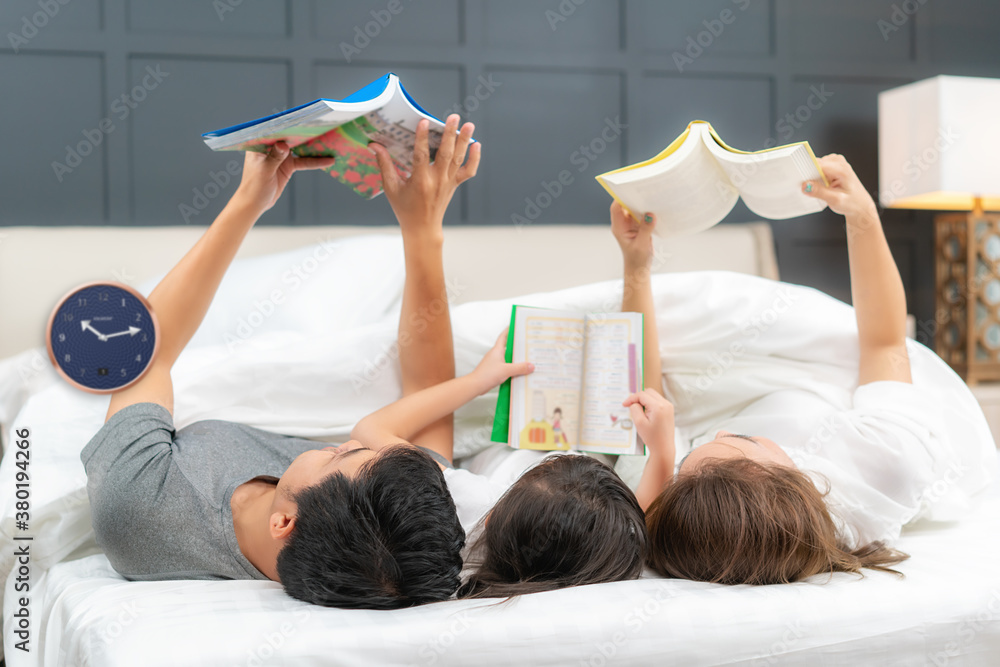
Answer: h=10 m=13
